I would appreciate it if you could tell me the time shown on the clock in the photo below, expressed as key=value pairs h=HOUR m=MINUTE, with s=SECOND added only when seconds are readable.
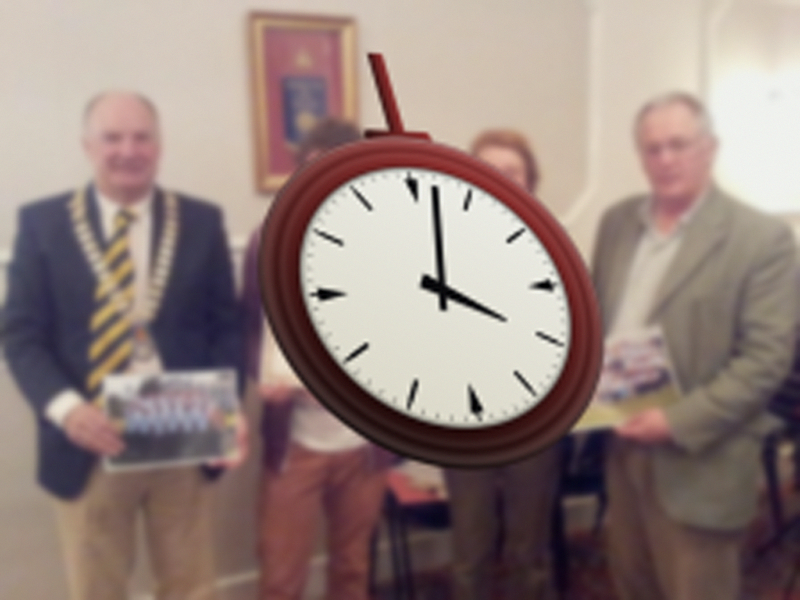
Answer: h=4 m=2
